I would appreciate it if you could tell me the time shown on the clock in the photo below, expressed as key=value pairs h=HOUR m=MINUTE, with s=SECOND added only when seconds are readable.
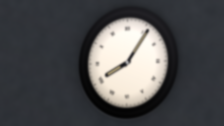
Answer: h=8 m=6
